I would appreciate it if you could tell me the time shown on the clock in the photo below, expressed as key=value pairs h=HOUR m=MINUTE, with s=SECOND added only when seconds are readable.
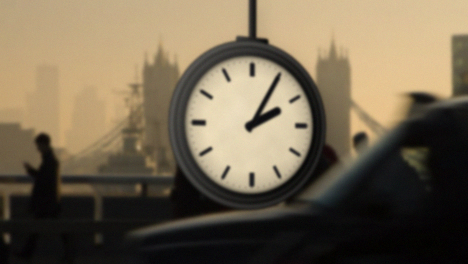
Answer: h=2 m=5
